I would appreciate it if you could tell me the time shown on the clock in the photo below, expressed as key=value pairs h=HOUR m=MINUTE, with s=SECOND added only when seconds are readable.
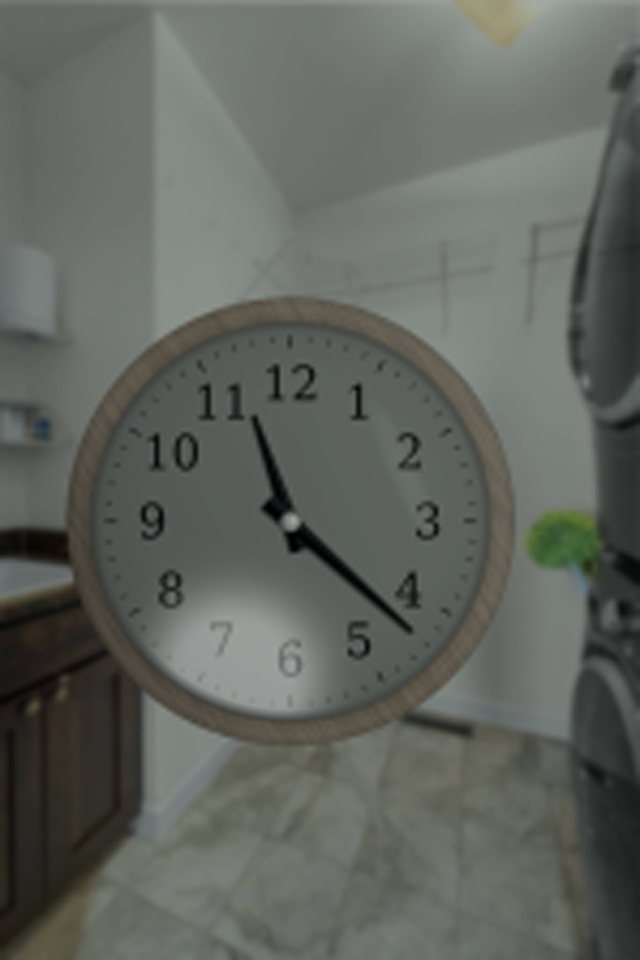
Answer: h=11 m=22
